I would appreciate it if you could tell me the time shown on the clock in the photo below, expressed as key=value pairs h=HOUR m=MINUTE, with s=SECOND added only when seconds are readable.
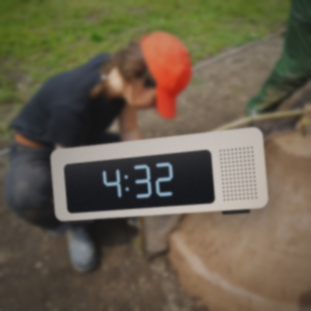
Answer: h=4 m=32
